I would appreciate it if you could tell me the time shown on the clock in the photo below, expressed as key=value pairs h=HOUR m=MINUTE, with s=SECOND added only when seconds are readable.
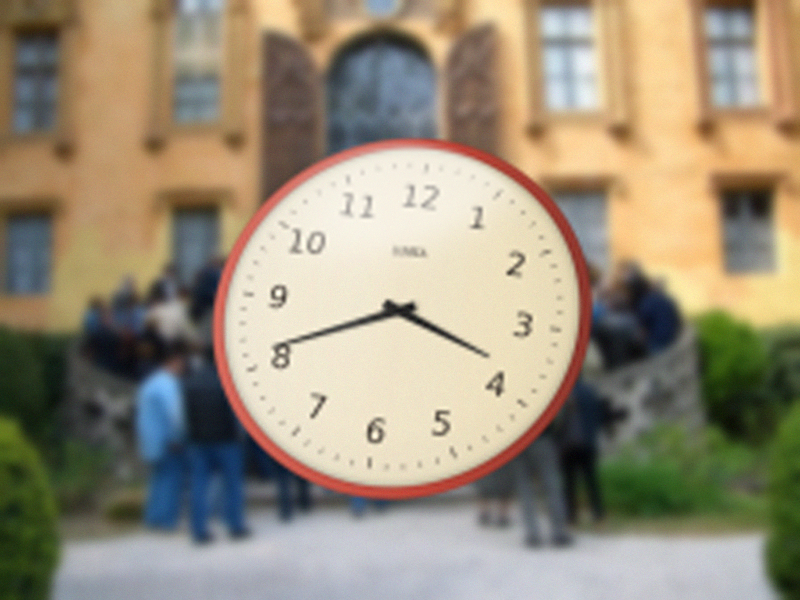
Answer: h=3 m=41
